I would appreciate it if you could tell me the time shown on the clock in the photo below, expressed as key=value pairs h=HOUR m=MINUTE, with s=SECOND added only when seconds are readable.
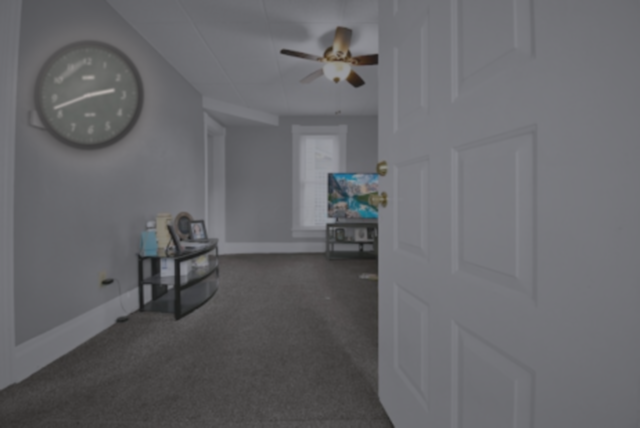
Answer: h=2 m=42
